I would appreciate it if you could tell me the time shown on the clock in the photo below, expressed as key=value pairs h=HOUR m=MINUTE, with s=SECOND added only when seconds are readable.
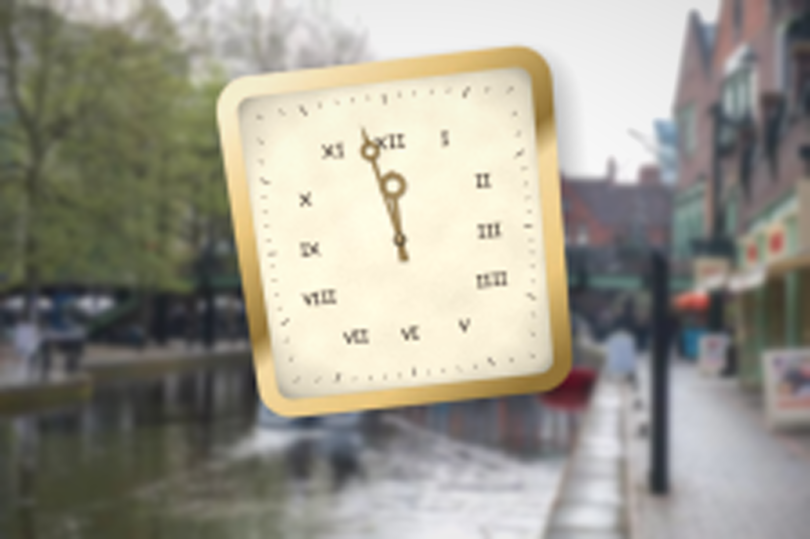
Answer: h=11 m=58
